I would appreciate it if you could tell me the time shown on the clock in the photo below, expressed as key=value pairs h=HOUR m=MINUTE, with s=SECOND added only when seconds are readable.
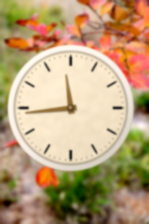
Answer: h=11 m=44
